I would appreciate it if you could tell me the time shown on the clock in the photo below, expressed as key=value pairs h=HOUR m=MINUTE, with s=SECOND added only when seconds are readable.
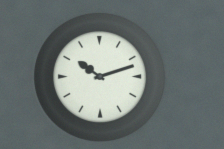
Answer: h=10 m=12
